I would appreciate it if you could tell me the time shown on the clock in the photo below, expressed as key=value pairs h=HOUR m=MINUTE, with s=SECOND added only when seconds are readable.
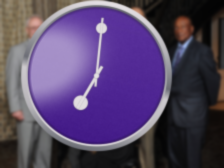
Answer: h=7 m=1
